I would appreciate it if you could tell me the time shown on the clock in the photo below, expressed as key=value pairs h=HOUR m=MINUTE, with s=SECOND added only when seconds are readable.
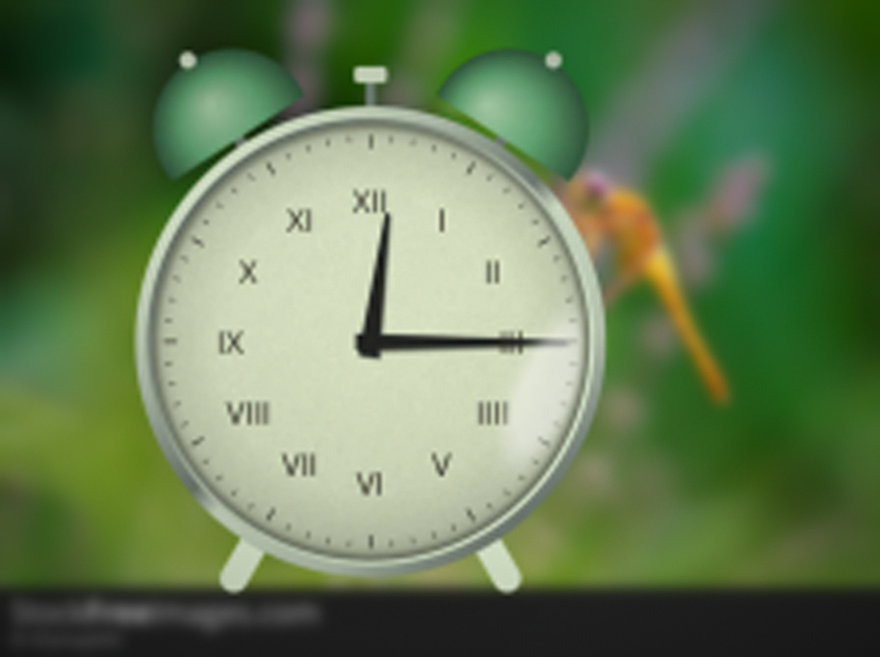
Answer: h=12 m=15
